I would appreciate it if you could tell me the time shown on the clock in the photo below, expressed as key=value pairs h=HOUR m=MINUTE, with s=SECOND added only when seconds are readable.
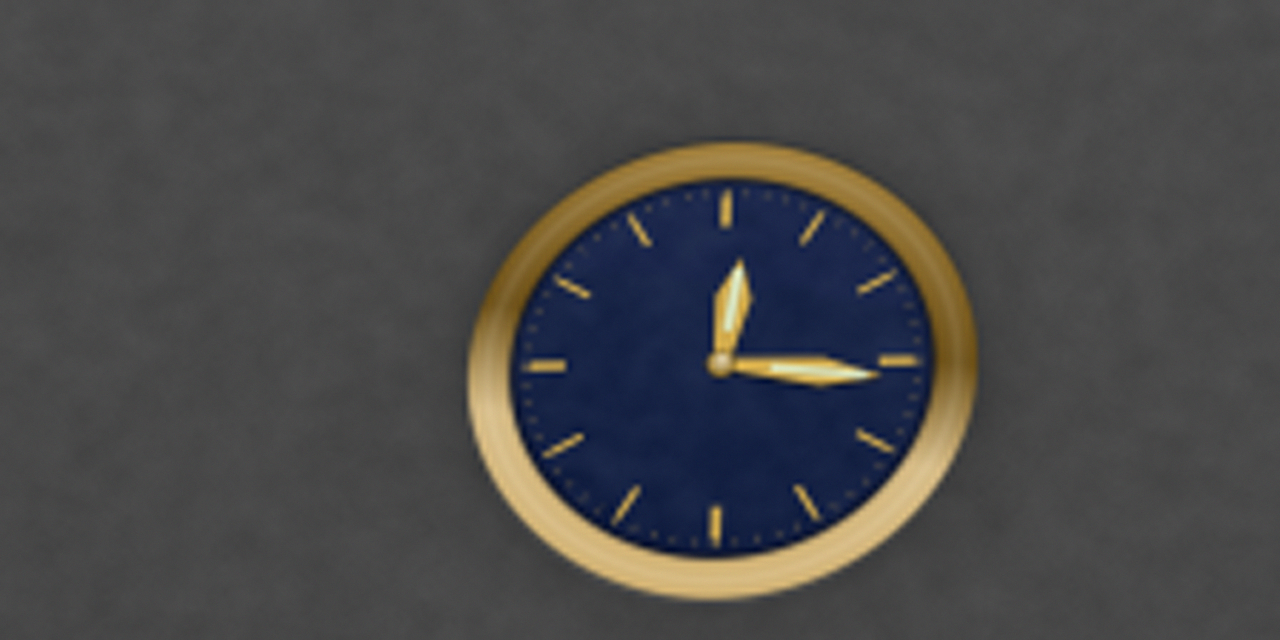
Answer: h=12 m=16
